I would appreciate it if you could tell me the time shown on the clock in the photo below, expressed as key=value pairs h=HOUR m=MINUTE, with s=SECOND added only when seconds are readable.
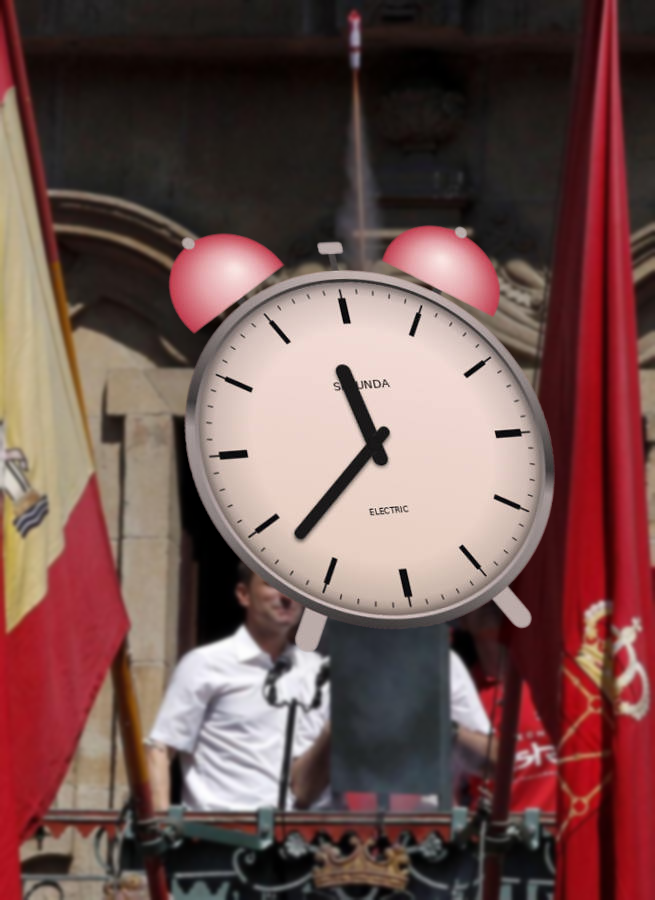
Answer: h=11 m=38
